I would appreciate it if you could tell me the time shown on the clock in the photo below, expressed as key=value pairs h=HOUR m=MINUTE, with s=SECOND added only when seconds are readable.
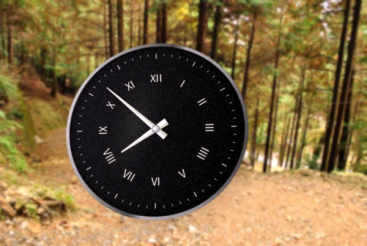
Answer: h=7 m=52
